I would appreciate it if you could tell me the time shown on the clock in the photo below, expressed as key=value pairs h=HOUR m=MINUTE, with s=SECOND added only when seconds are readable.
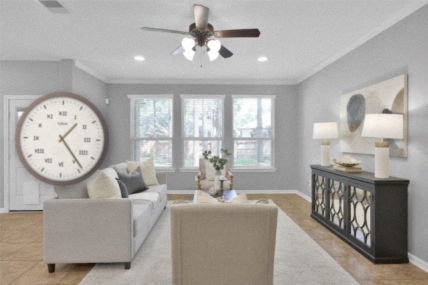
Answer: h=1 m=24
